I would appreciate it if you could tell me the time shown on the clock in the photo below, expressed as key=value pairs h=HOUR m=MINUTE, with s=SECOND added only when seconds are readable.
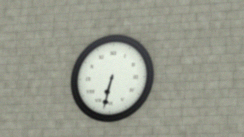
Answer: h=6 m=32
